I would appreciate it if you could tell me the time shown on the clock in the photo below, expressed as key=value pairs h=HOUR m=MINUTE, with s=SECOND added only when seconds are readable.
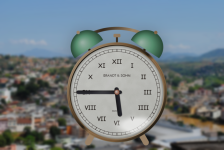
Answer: h=5 m=45
